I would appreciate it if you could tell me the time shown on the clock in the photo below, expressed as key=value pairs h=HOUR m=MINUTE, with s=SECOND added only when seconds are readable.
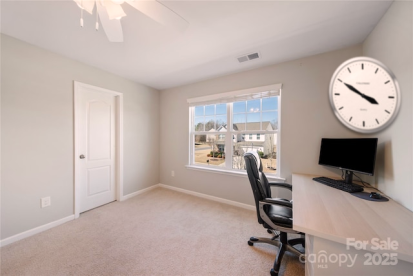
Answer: h=3 m=50
